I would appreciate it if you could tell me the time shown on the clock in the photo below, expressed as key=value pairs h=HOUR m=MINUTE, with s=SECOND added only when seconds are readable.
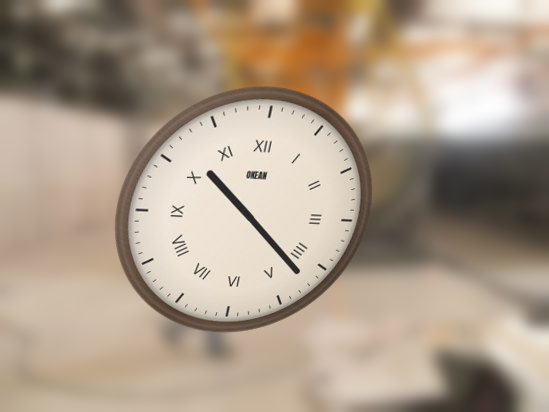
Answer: h=10 m=22
